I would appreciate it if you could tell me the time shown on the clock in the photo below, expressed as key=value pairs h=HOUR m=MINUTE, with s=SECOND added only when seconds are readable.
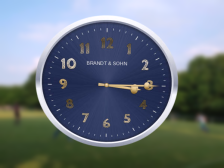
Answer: h=3 m=15
